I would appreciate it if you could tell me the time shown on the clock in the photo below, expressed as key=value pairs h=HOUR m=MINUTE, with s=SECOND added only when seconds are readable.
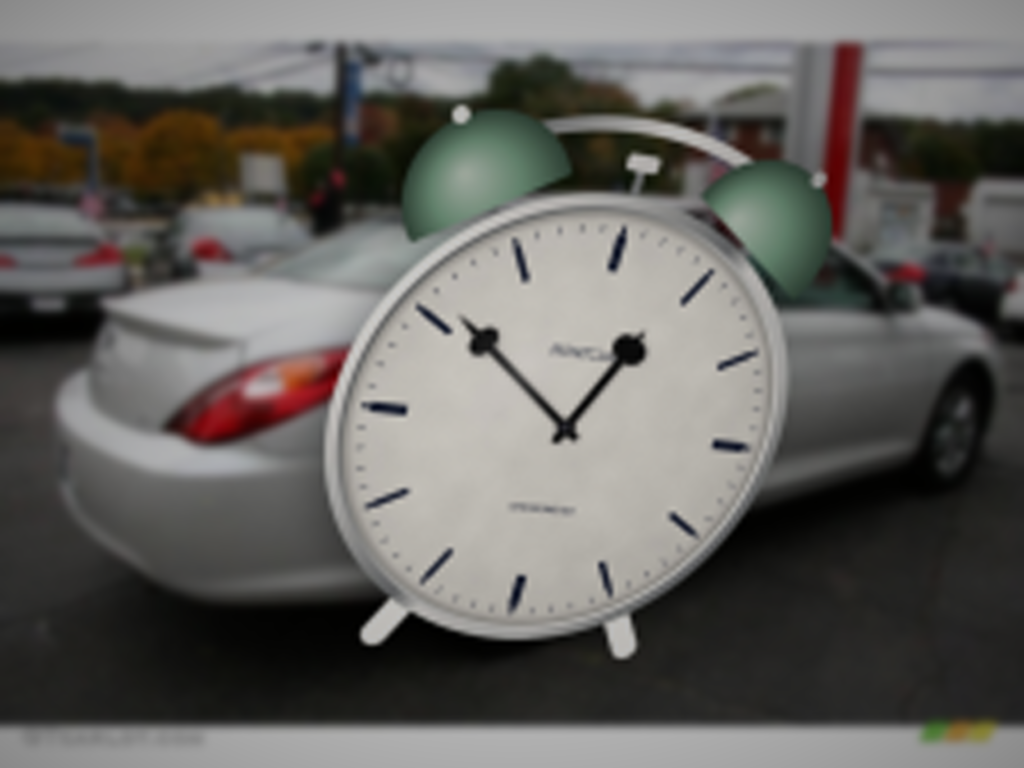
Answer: h=12 m=51
